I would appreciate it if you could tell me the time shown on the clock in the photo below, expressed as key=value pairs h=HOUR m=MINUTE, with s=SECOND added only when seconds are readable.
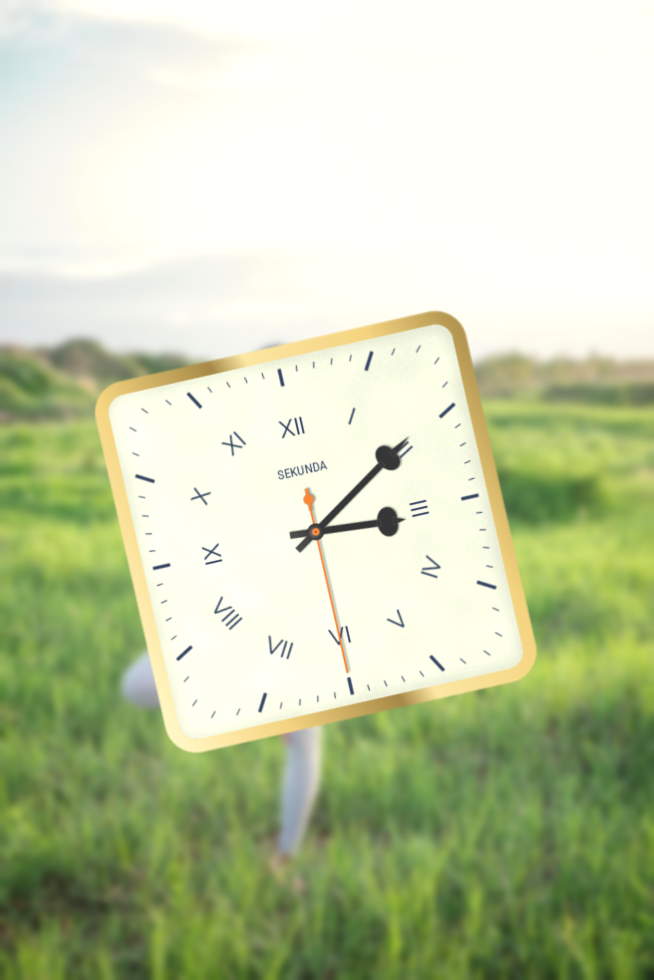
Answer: h=3 m=9 s=30
